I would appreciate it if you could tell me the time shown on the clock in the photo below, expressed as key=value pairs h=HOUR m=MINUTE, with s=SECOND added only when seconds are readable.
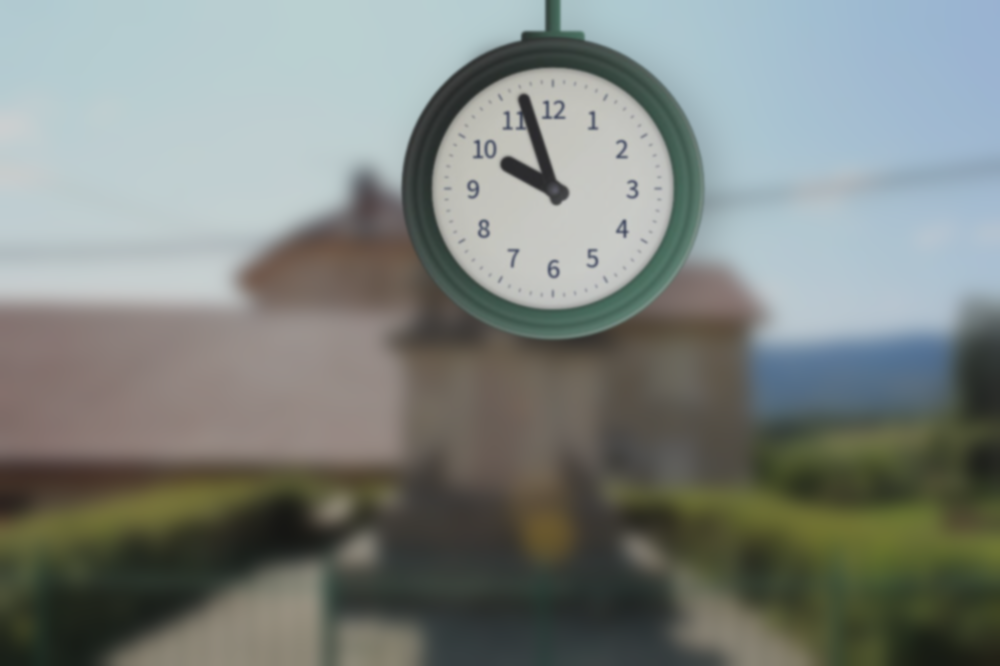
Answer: h=9 m=57
